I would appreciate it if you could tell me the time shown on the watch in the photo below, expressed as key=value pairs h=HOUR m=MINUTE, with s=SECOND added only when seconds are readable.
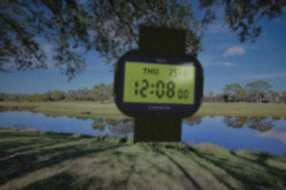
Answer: h=12 m=8
